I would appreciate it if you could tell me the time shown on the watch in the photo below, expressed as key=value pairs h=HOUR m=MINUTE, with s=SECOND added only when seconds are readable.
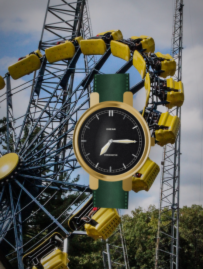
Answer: h=7 m=15
